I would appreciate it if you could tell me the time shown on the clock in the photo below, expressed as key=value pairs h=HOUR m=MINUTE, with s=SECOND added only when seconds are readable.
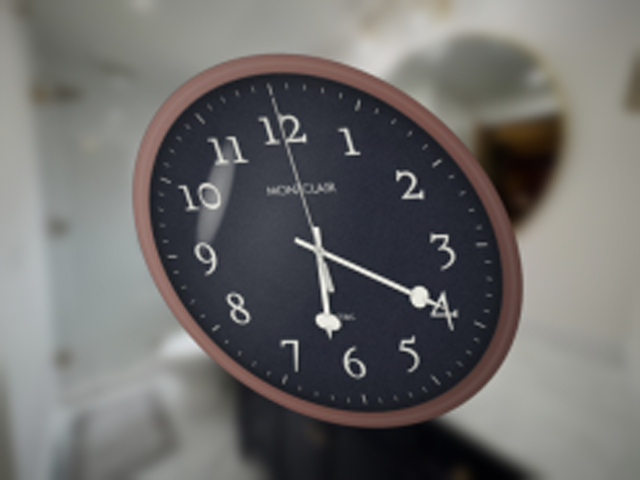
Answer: h=6 m=20 s=0
